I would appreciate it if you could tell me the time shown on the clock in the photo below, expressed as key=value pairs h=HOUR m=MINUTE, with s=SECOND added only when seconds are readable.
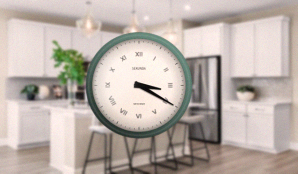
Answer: h=3 m=20
